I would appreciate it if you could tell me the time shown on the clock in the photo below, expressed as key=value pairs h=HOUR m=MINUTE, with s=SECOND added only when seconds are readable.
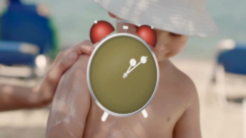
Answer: h=1 m=9
